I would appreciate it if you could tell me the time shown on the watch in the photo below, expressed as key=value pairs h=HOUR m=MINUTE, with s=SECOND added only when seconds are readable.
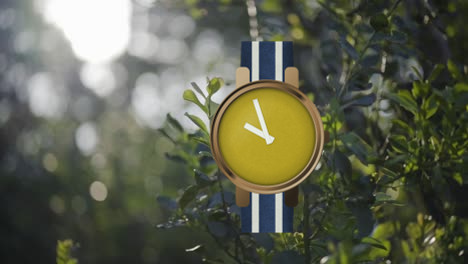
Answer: h=9 m=57
